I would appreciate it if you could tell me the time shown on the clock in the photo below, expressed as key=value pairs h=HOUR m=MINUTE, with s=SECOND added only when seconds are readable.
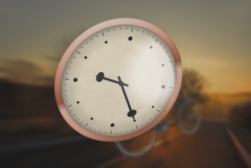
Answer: h=9 m=25
